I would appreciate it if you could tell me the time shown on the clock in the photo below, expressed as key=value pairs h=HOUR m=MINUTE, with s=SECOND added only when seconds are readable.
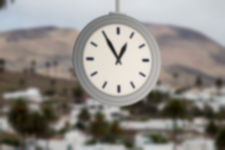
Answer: h=12 m=55
